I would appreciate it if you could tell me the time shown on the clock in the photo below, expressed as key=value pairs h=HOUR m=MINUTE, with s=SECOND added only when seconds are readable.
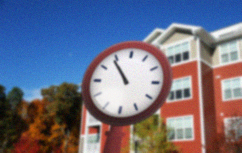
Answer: h=10 m=54
